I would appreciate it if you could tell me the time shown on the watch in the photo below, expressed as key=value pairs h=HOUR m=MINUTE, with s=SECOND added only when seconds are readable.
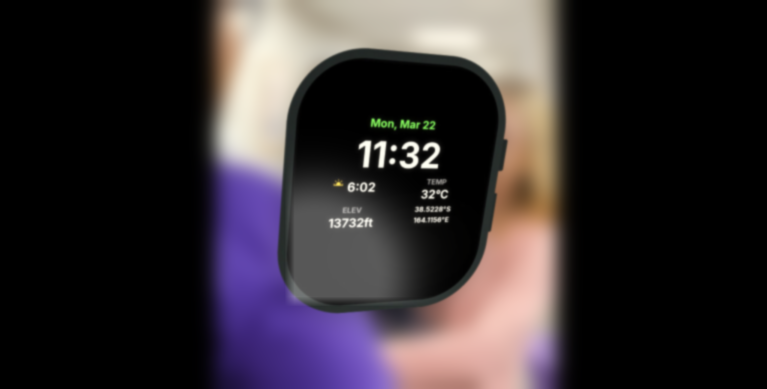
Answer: h=11 m=32
